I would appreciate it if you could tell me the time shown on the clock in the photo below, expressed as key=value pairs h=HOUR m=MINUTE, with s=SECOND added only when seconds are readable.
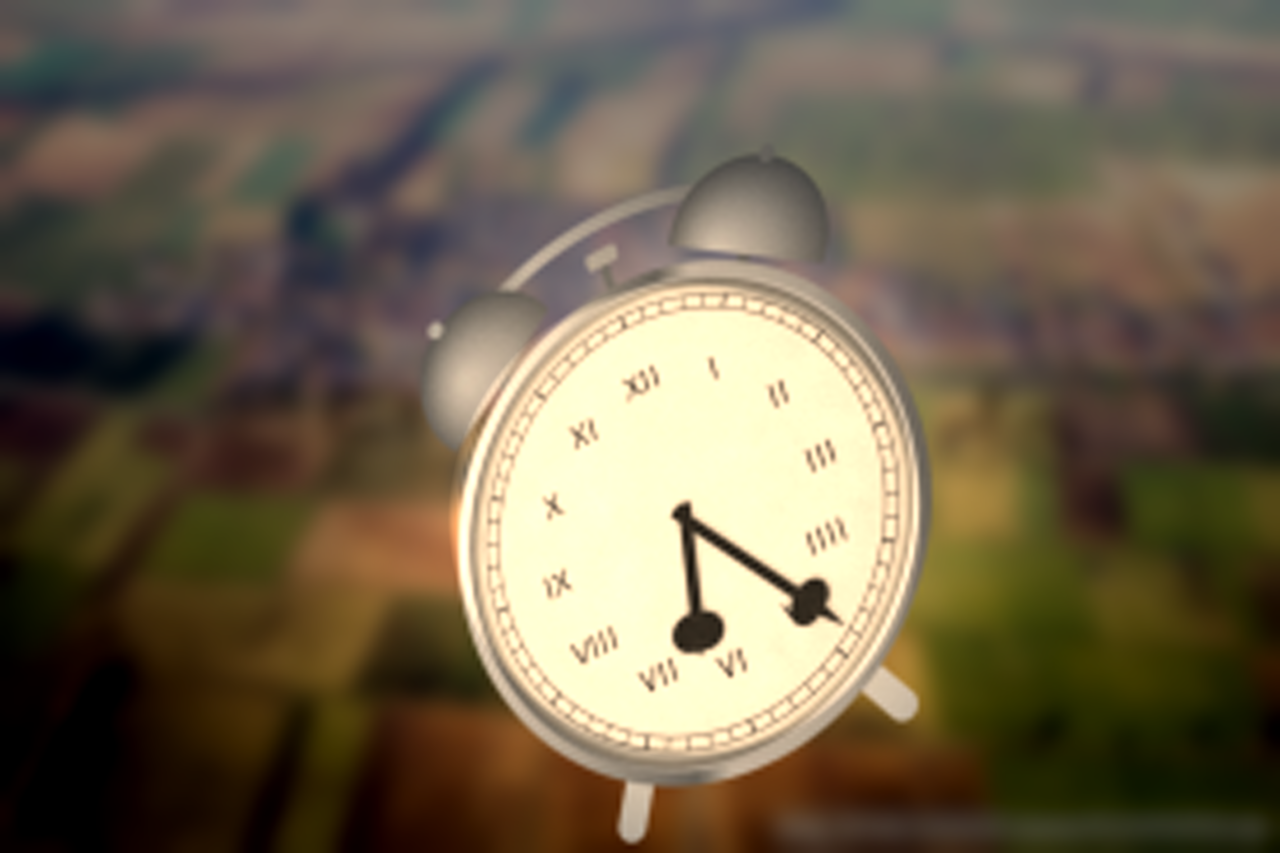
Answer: h=6 m=24
